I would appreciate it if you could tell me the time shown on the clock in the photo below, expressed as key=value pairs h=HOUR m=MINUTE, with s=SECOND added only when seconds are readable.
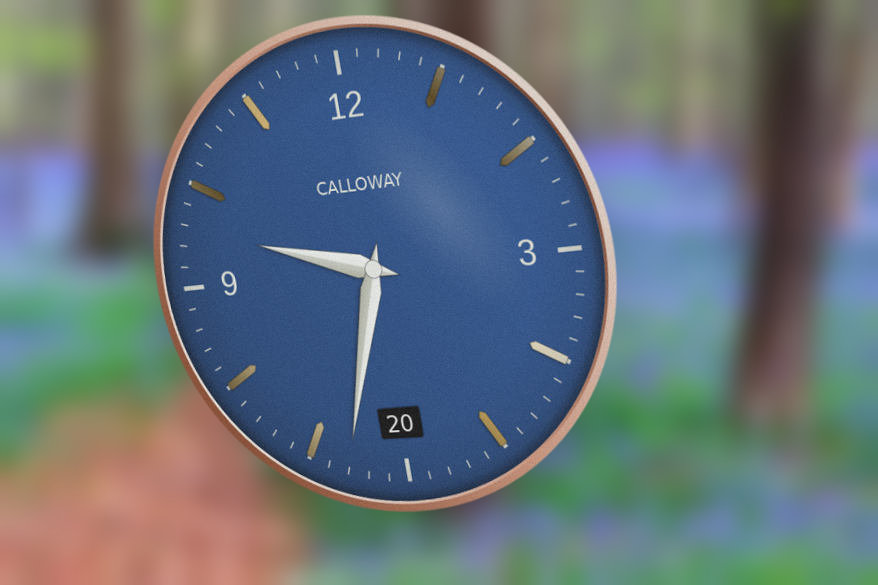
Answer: h=9 m=33
